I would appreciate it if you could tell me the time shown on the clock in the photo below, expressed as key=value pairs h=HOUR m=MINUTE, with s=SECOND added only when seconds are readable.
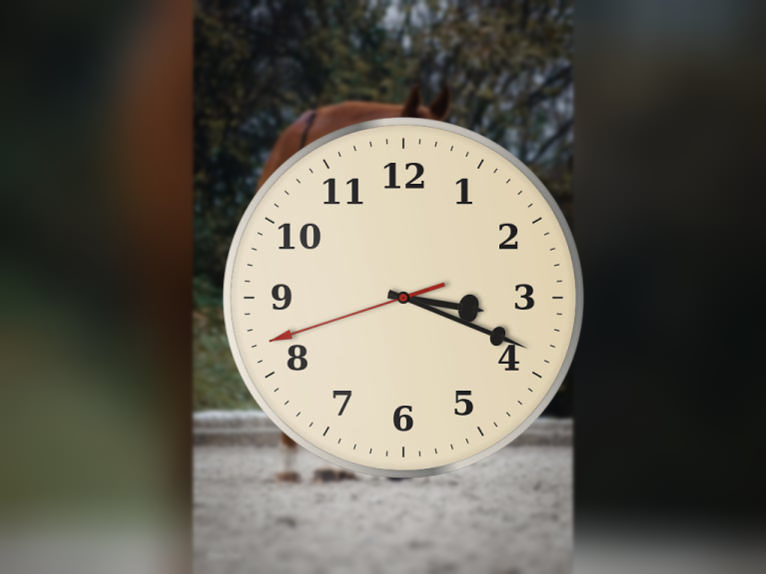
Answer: h=3 m=18 s=42
